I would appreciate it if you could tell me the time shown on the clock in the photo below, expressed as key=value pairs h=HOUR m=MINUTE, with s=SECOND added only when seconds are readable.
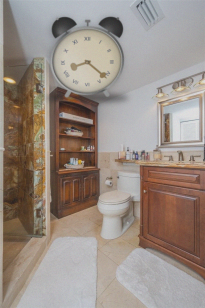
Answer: h=8 m=22
